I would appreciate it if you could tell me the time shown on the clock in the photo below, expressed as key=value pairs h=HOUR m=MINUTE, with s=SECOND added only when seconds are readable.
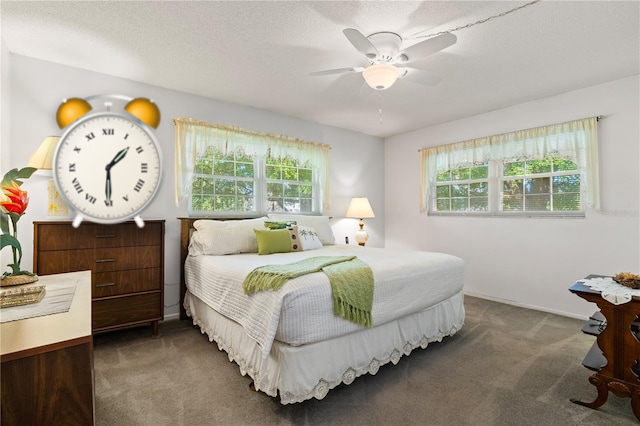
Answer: h=1 m=30
